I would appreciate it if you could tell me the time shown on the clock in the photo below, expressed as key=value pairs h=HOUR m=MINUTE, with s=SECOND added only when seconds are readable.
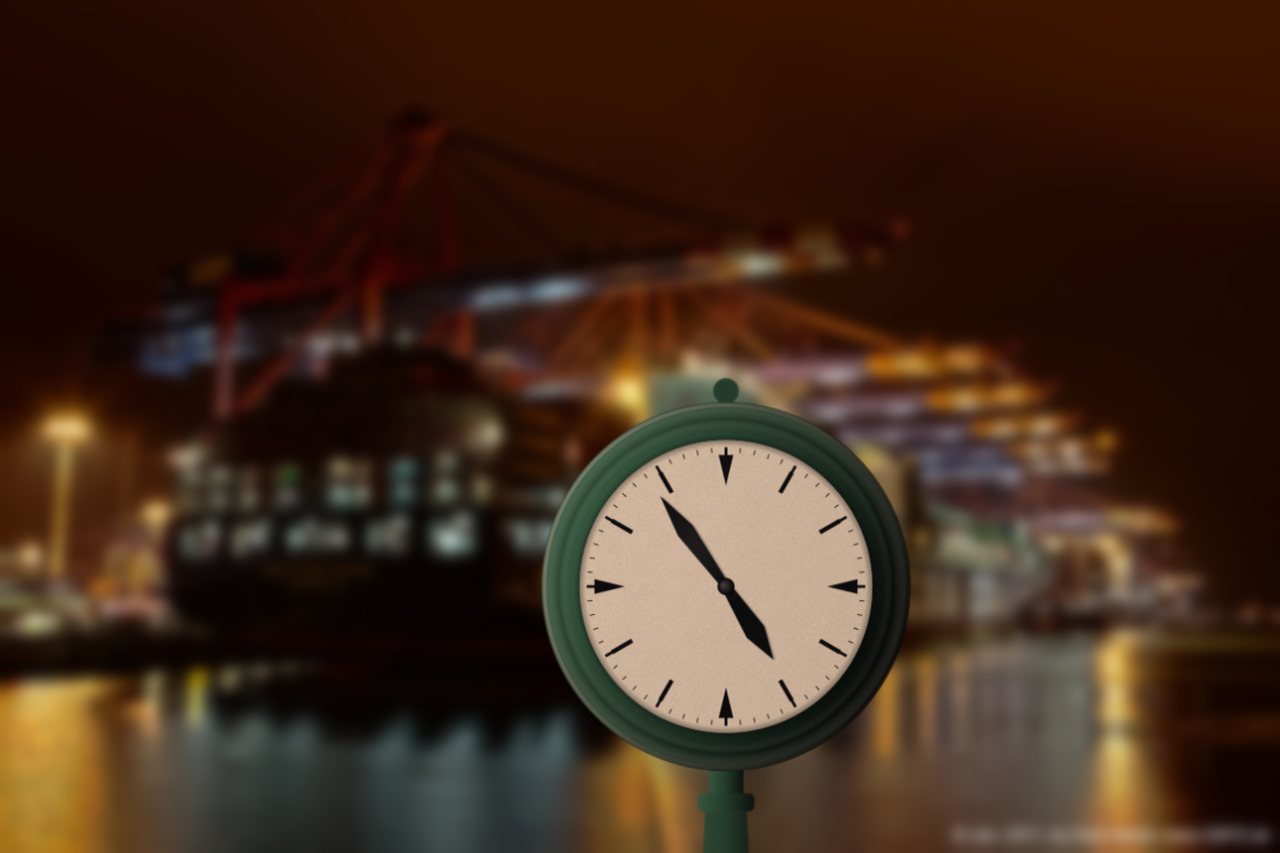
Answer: h=4 m=54
